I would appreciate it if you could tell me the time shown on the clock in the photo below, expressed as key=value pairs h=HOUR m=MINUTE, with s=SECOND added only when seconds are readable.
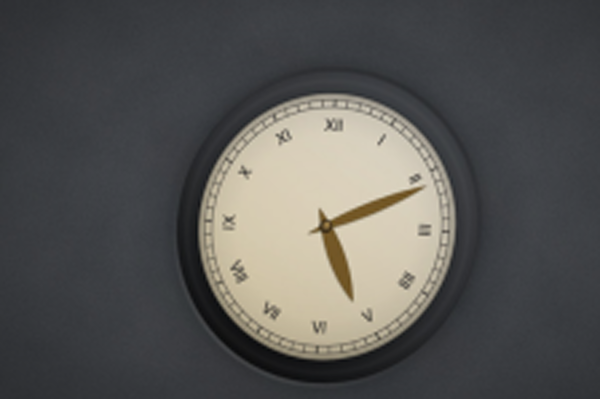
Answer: h=5 m=11
